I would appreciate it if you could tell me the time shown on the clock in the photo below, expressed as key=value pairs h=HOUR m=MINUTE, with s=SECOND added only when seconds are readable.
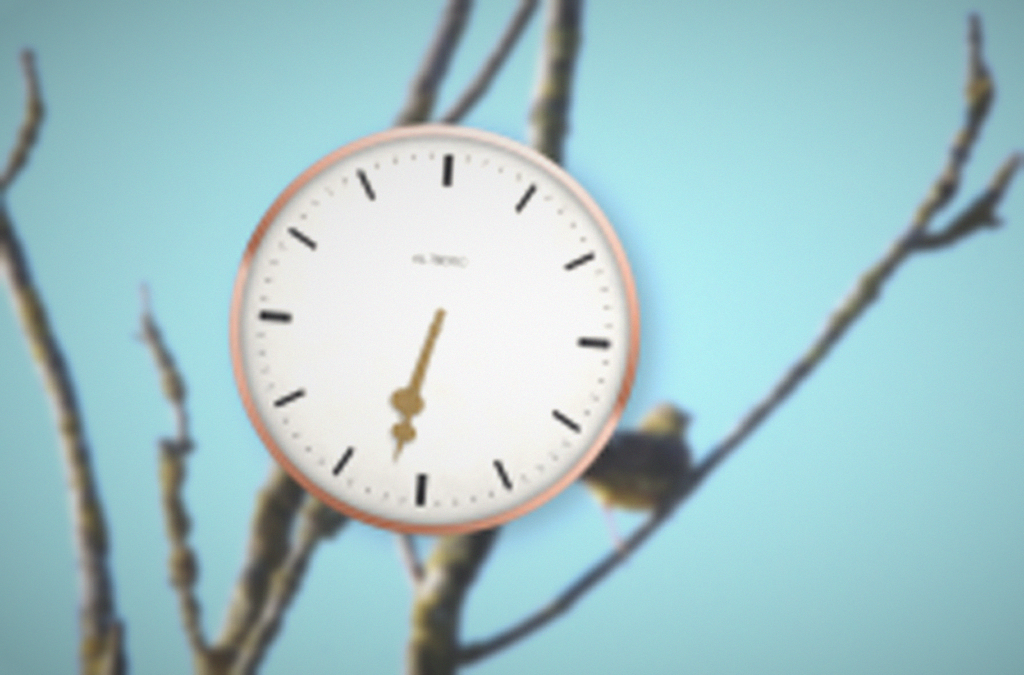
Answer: h=6 m=32
